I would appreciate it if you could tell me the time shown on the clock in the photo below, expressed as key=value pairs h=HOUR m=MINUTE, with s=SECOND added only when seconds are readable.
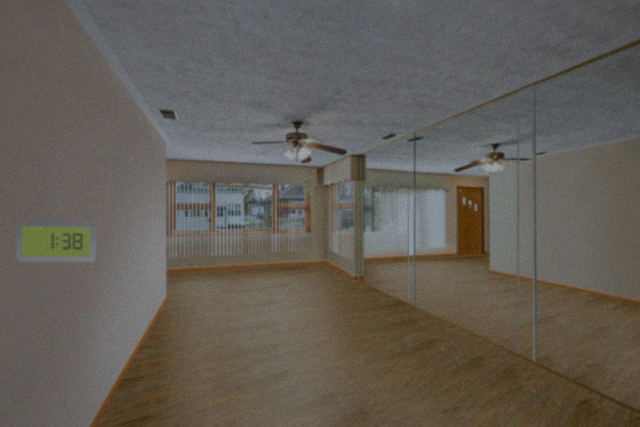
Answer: h=1 m=38
